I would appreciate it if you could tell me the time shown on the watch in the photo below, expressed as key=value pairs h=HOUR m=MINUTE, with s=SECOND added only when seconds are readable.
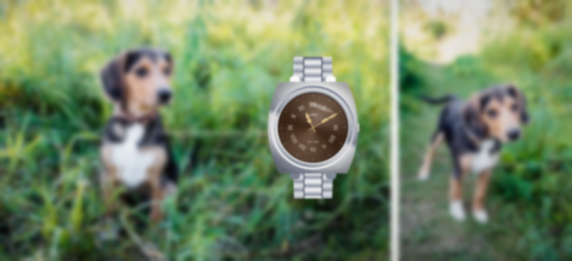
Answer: h=11 m=10
